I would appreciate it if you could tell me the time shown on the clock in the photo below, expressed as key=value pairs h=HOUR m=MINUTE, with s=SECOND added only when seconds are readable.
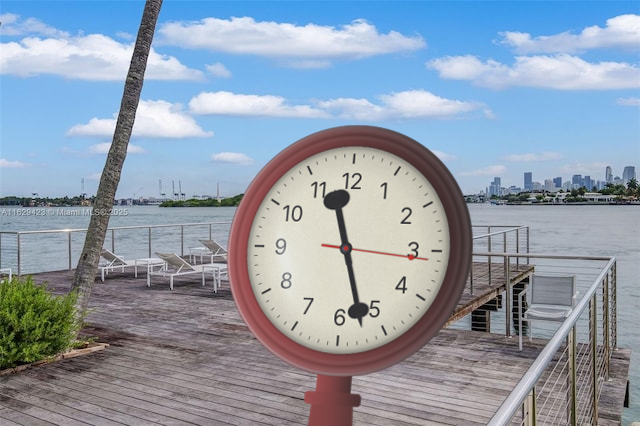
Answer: h=11 m=27 s=16
